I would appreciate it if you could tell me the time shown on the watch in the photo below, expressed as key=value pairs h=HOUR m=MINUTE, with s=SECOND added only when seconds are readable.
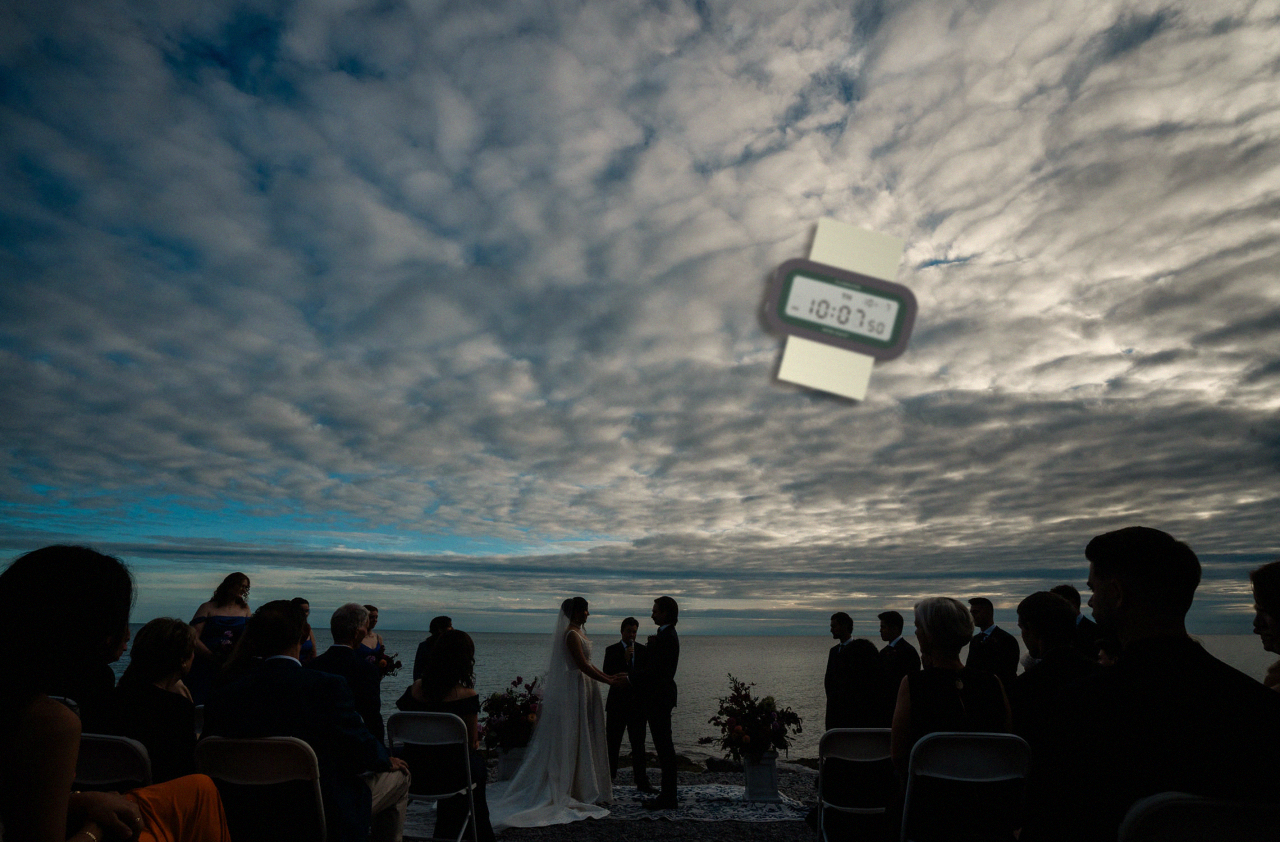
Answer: h=10 m=7
